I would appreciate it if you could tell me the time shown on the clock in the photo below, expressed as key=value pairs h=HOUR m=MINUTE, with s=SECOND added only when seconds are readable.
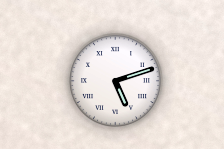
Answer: h=5 m=12
